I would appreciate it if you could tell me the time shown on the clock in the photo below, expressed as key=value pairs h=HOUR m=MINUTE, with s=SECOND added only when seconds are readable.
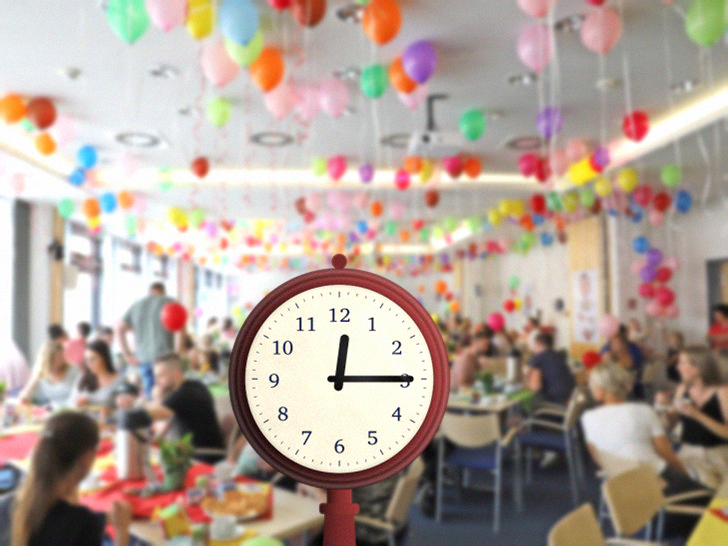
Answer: h=12 m=15
